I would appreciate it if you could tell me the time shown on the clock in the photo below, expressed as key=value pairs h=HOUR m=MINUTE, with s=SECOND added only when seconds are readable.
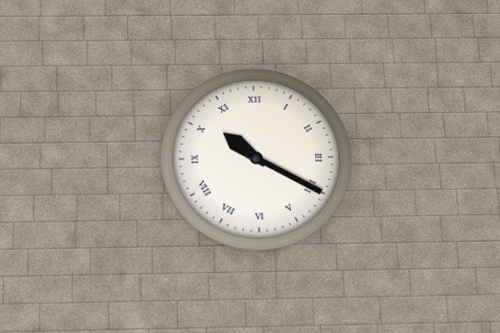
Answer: h=10 m=20
